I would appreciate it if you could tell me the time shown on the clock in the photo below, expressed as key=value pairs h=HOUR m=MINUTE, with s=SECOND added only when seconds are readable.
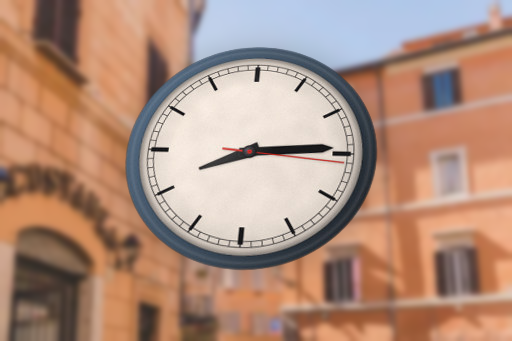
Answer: h=8 m=14 s=16
